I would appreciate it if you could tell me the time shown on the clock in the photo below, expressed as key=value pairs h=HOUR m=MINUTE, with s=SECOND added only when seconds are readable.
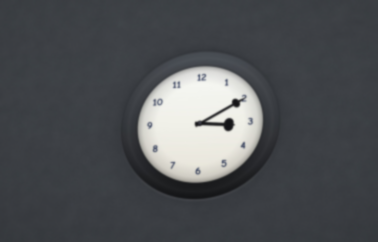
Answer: h=3 m=10
